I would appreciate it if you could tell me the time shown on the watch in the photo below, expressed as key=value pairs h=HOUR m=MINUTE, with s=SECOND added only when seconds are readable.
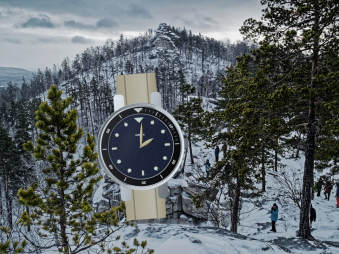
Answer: h=2 m=1
